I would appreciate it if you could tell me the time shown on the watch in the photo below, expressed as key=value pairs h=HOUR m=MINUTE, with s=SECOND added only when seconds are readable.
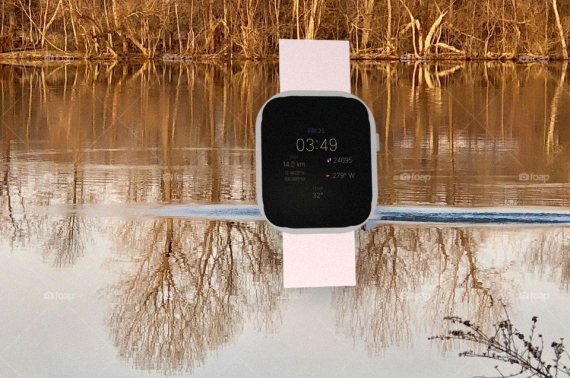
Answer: h=3 m=49
